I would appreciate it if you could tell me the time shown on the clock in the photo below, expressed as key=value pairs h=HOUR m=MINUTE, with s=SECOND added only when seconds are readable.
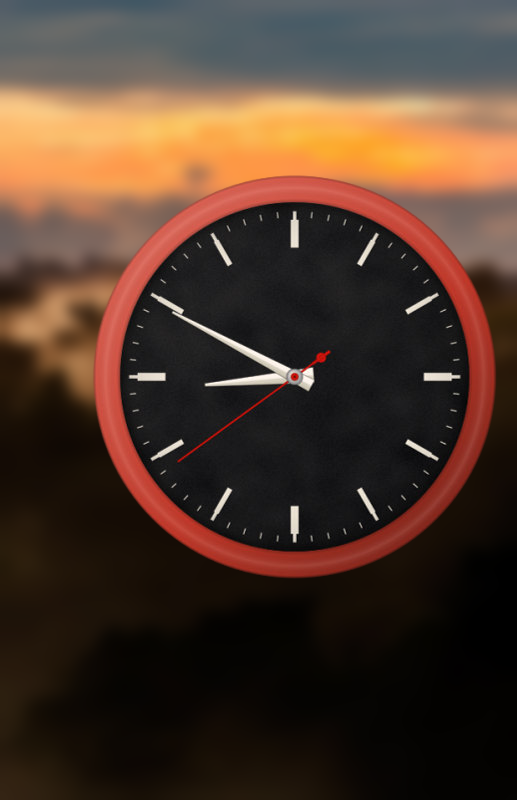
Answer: h=8 m=49 s=39
